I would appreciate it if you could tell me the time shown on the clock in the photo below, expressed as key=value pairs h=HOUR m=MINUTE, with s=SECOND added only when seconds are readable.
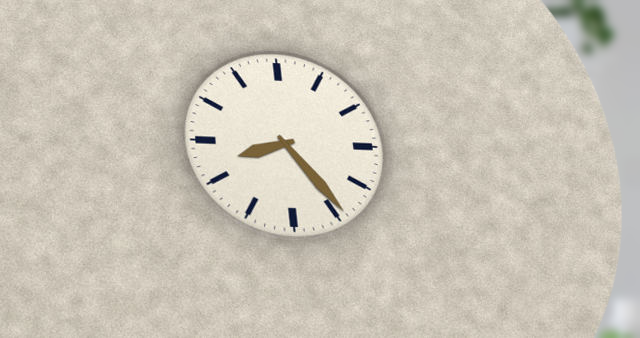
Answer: h=8 m=24
